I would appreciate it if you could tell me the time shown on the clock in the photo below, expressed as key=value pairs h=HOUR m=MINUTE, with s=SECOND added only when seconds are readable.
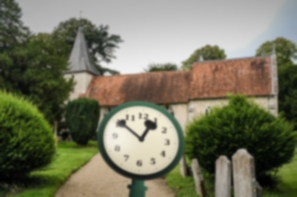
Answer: h=12 m=51
